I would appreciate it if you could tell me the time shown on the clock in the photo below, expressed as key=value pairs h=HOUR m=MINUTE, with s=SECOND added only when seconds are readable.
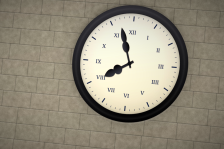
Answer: h=7 m=57
